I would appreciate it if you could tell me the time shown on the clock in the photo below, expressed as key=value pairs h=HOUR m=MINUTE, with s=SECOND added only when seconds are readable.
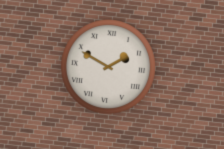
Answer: h=1 m=49
